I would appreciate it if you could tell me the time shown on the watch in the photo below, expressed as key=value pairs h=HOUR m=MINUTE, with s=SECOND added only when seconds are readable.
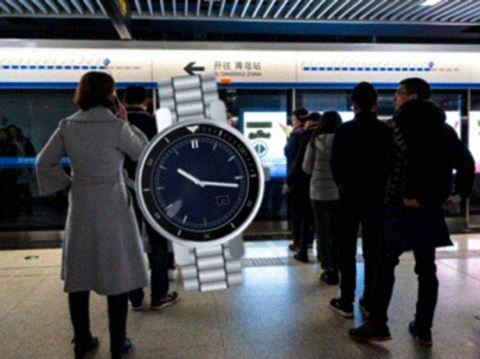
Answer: h=10 m=17
